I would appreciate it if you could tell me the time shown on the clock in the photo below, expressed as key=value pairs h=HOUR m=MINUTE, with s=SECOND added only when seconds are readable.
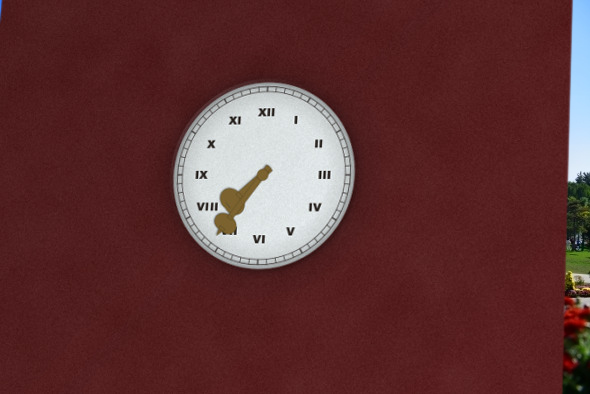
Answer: h=7 m=36
